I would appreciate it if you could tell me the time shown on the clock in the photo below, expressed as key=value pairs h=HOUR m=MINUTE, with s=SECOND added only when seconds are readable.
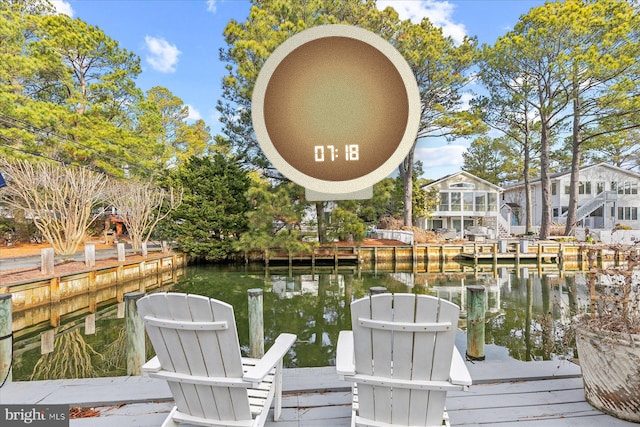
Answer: h=7 m=18
